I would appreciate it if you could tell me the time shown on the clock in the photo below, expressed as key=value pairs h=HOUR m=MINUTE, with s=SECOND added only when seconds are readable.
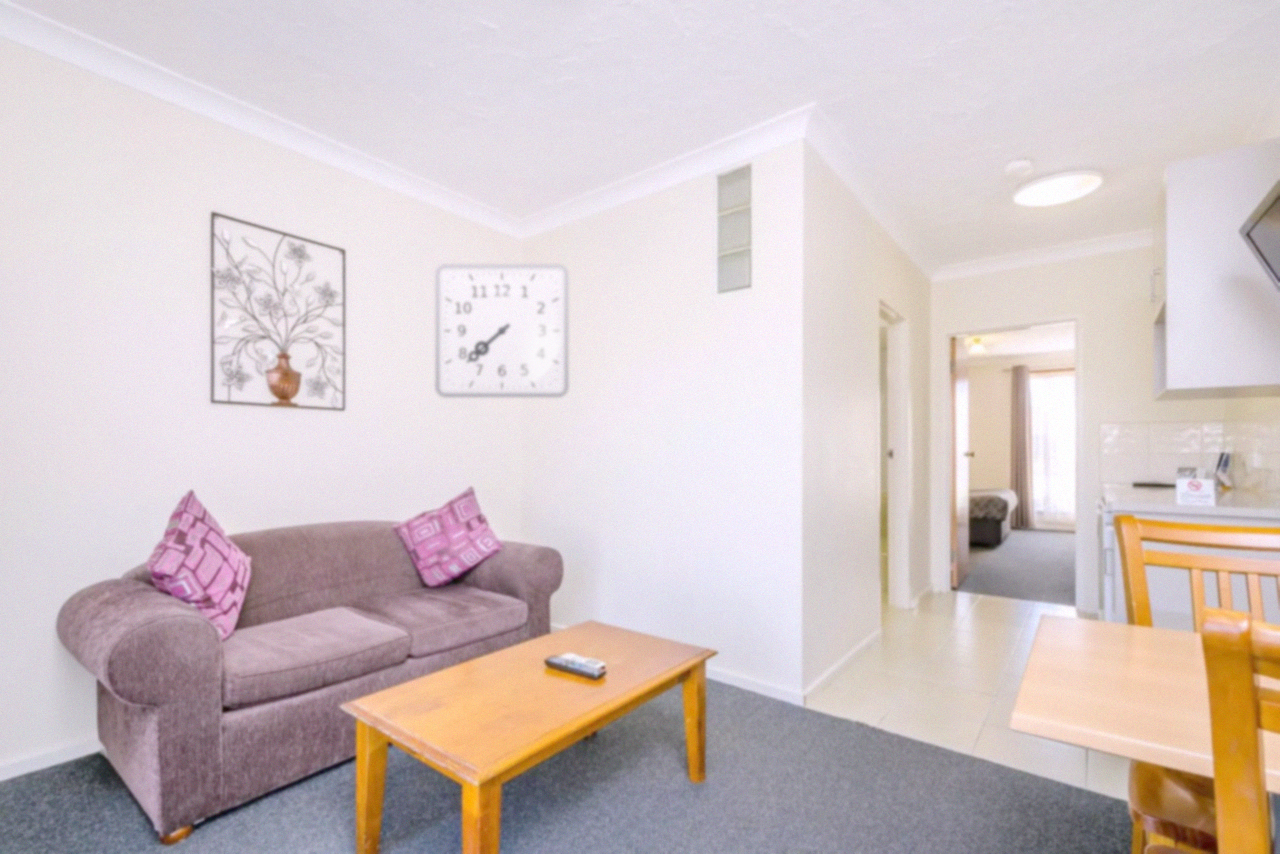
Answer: h=7 m=38
